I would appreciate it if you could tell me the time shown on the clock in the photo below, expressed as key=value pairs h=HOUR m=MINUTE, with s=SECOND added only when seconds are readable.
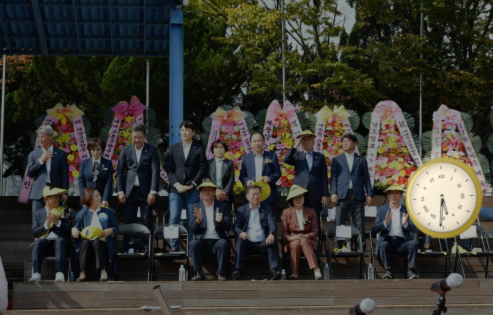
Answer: h=5 m=31
